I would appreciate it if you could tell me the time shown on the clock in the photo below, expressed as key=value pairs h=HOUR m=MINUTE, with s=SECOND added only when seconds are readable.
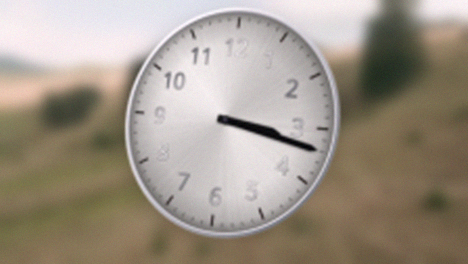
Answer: h=3 m=17
